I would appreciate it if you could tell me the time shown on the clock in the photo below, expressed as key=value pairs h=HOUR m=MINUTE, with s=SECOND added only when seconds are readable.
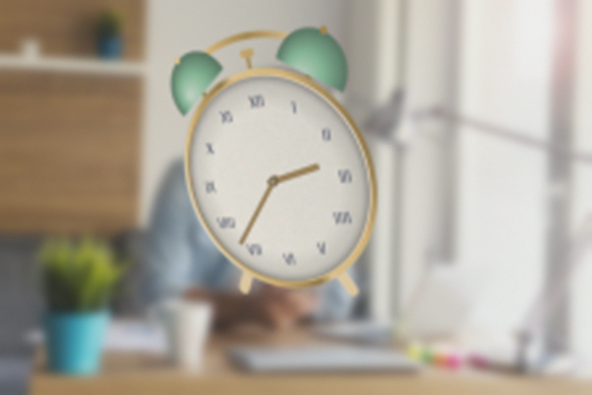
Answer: h=2 m=37
